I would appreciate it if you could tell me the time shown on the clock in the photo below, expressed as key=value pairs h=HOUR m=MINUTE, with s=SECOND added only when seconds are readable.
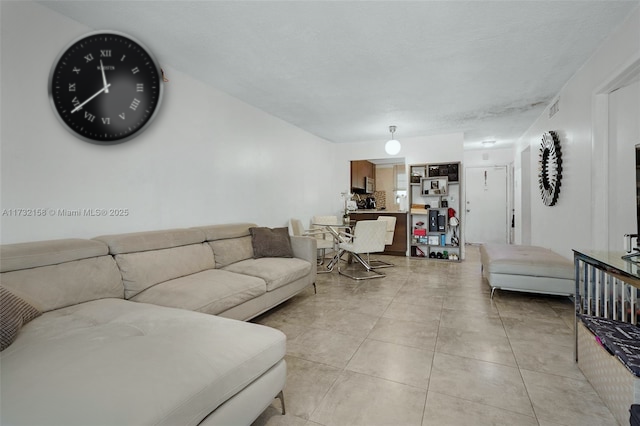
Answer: h=11 m=39
